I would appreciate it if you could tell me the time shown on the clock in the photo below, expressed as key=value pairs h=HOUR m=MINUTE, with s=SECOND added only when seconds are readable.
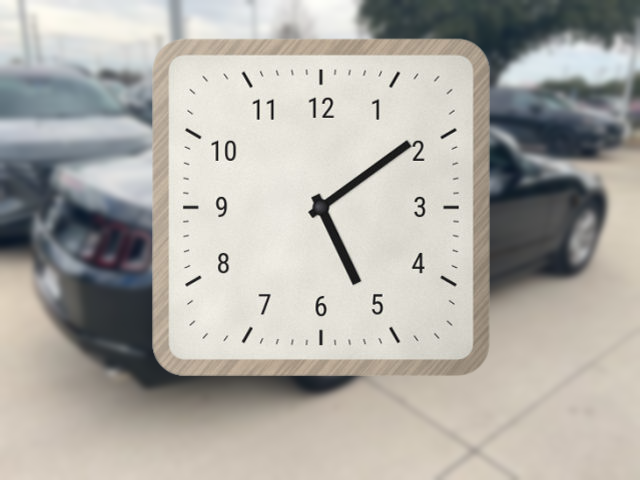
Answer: h=5 m=9
